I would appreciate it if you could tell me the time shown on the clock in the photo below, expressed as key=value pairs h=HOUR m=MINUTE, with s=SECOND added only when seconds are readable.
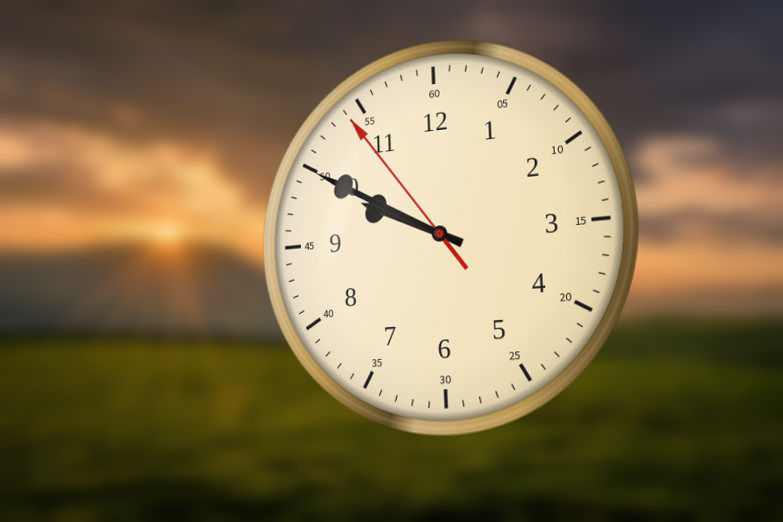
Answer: h=9 m=49 s=54
